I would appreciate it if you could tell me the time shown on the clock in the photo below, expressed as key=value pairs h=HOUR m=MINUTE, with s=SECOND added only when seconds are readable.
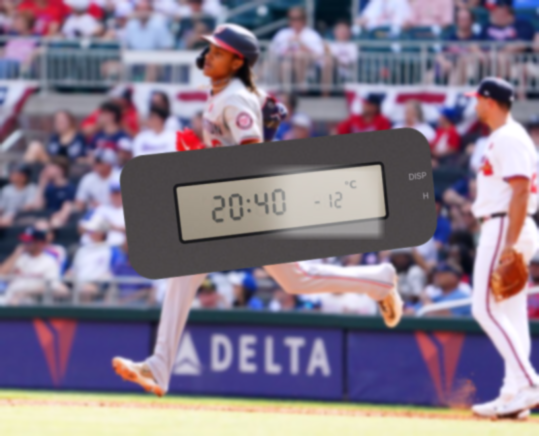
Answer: h=20 m=40
